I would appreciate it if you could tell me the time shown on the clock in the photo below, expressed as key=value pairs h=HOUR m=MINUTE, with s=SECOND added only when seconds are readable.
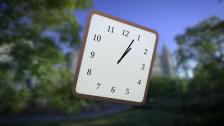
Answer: h=1 m=4
